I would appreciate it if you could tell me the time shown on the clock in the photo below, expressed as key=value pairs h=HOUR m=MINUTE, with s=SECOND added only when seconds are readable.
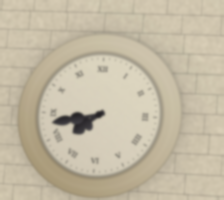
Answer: h=7 m=43
